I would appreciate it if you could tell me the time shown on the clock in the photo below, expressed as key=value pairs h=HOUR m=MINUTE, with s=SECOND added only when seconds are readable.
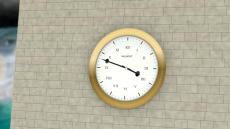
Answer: h=3 m=48
